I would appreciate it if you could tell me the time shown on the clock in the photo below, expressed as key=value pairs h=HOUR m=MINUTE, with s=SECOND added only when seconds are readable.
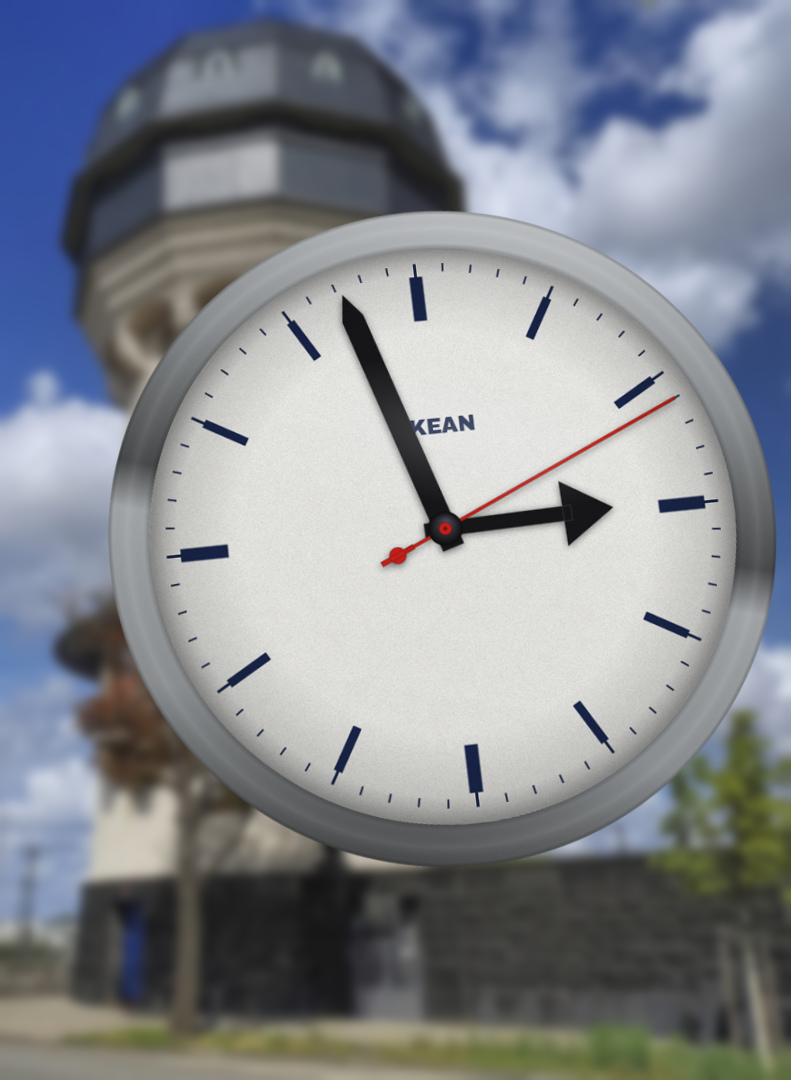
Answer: h=2 m=57 s=11
